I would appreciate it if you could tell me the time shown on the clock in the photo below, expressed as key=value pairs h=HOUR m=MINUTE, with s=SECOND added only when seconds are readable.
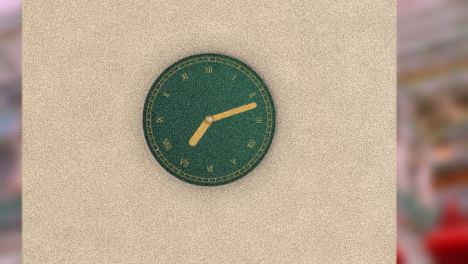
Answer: h=7 m=12
